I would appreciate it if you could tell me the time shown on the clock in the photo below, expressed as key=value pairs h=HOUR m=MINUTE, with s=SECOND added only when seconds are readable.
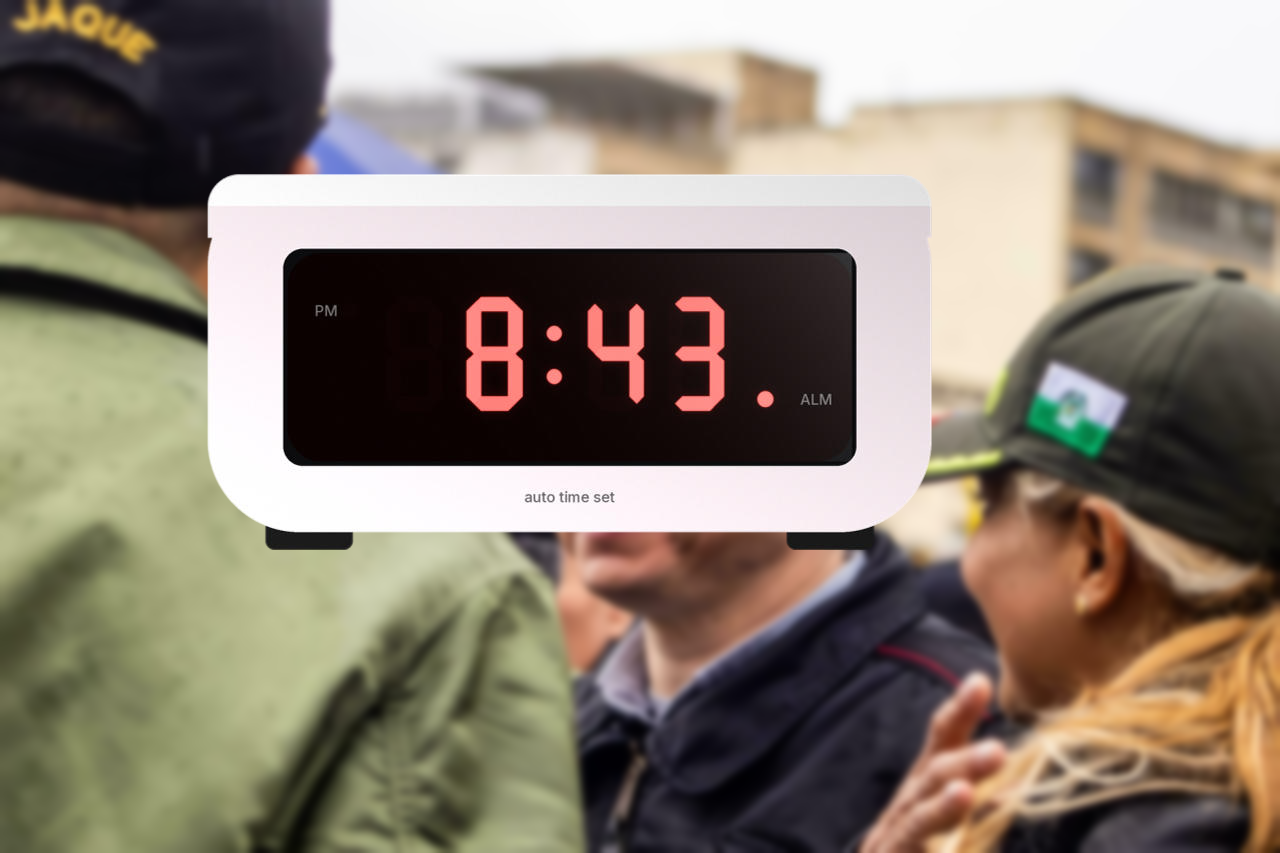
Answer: h=8 m=43
